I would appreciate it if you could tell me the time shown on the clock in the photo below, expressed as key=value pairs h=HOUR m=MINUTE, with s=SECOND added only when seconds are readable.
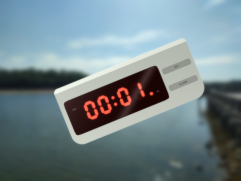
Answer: h=0 m=1
